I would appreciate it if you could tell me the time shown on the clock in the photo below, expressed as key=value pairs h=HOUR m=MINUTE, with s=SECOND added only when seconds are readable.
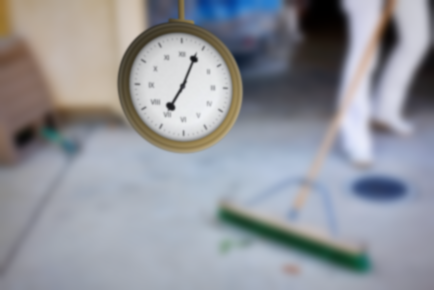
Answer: h=7 m=4
